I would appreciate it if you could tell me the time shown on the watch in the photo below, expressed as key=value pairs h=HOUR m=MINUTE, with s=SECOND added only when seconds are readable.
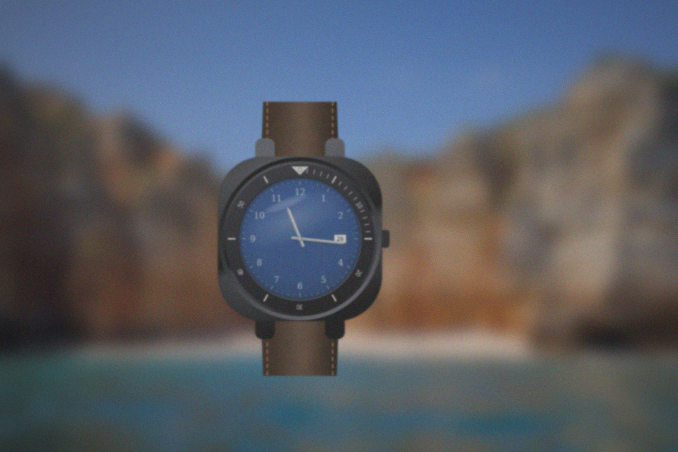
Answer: h=11 m=16
